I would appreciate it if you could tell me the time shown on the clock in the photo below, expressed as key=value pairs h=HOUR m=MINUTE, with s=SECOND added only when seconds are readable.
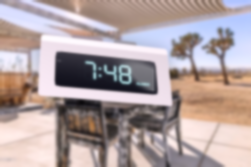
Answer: h=7 m=48
